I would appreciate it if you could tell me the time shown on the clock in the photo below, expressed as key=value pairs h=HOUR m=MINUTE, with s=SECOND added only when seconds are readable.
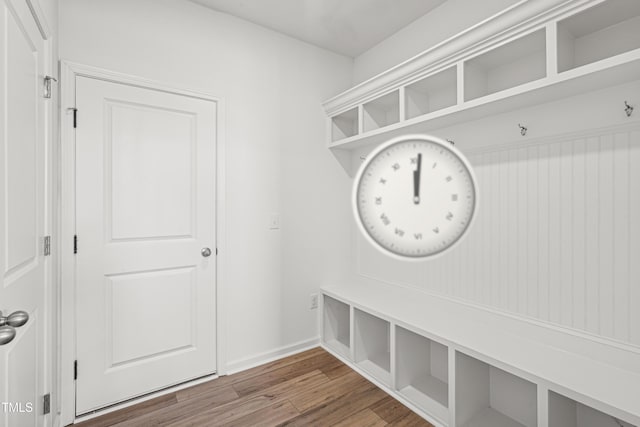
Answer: h=12 m=1
